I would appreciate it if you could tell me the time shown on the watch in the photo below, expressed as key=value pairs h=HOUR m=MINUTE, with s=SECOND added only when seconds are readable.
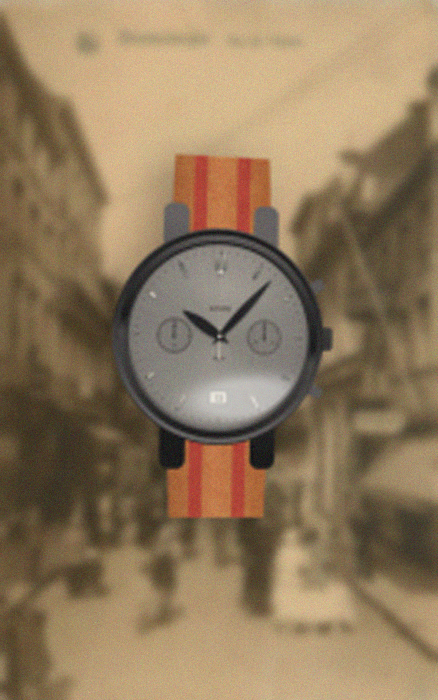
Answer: h=10 m=7
